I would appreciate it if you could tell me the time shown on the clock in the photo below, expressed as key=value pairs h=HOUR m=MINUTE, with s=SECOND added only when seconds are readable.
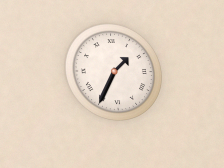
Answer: h=1 m=35
